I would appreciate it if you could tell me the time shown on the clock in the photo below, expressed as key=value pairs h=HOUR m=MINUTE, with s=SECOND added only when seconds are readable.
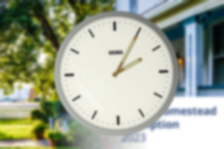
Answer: h=2 m=5
